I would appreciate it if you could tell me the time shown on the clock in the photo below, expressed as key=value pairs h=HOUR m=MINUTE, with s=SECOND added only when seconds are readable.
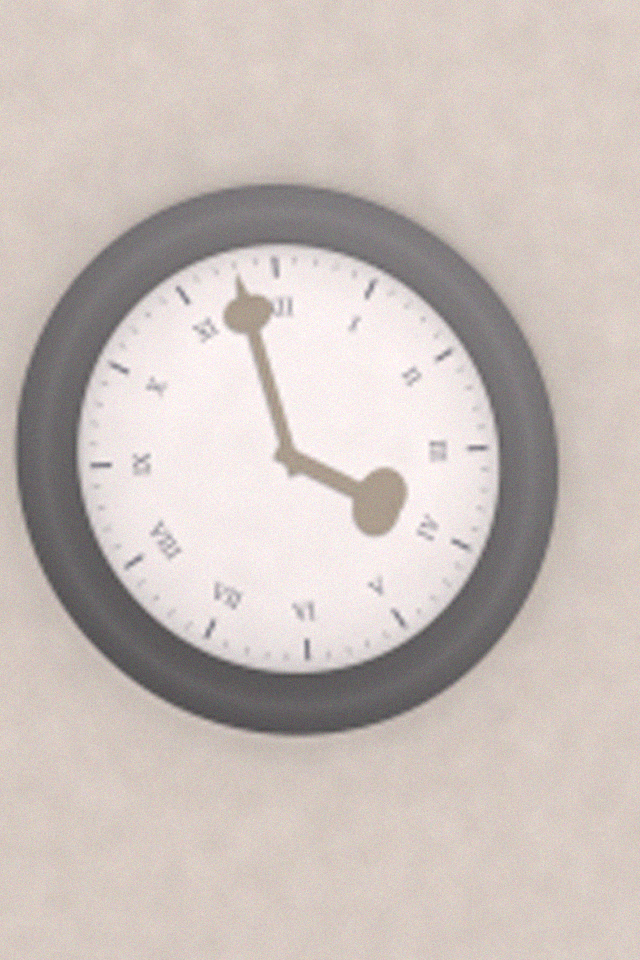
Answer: h=3 m=58
